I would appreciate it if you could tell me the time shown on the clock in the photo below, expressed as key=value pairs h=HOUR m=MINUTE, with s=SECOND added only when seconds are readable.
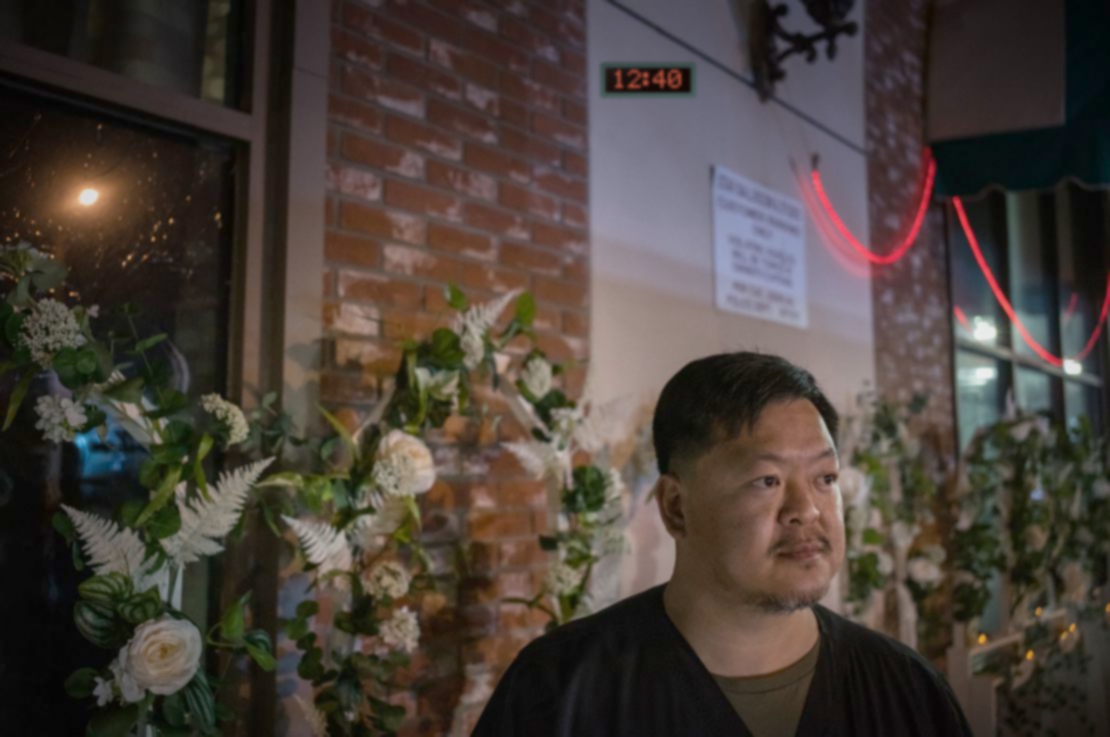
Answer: h=12 m=40
